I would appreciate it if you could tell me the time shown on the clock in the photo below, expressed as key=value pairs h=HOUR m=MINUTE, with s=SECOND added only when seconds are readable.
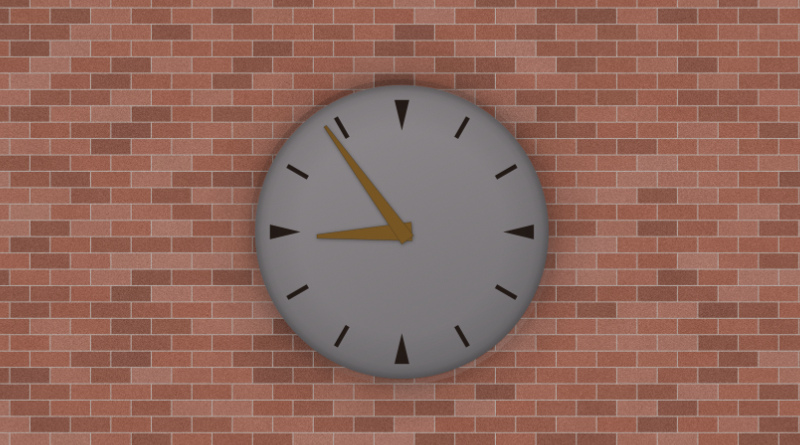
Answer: h=8 m=54
